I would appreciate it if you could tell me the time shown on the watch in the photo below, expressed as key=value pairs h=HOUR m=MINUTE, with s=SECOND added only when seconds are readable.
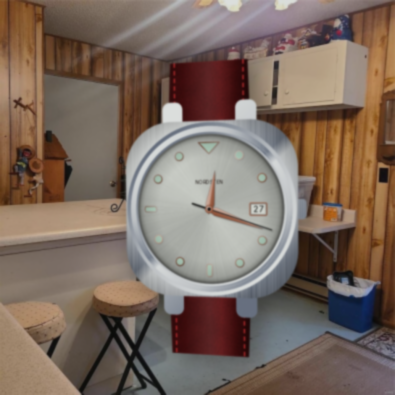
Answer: h=12 m=18 s=18
